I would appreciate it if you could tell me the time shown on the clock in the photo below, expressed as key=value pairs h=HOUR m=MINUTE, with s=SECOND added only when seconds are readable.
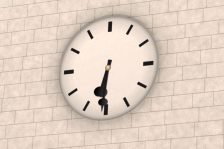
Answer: h=6 m=31
